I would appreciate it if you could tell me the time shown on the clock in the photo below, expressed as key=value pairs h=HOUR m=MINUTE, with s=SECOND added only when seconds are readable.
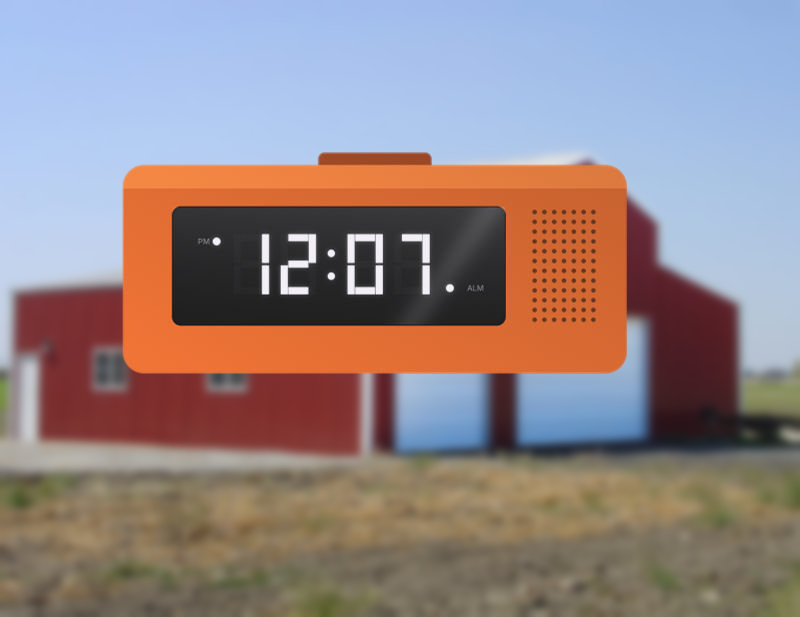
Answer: h=12 m=7
